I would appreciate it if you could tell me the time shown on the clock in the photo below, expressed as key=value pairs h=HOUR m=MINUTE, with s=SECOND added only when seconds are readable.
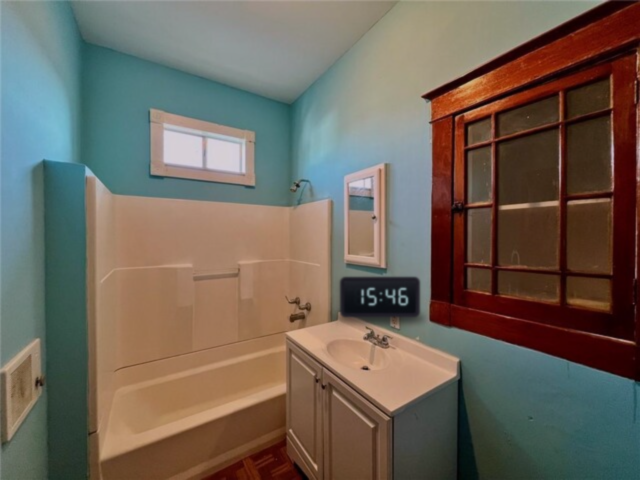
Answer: h=15 m=46
